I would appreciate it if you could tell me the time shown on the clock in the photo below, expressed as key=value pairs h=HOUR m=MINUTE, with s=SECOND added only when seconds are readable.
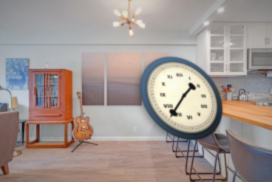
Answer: h=1 m=37
